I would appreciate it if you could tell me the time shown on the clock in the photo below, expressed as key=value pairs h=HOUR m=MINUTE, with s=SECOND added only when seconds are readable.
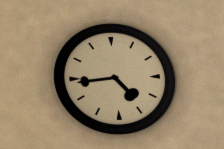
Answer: h=4 m=44
